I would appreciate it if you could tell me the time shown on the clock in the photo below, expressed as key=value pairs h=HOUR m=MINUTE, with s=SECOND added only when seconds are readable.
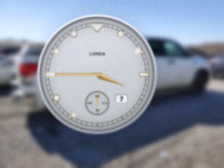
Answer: h=3 m=45
